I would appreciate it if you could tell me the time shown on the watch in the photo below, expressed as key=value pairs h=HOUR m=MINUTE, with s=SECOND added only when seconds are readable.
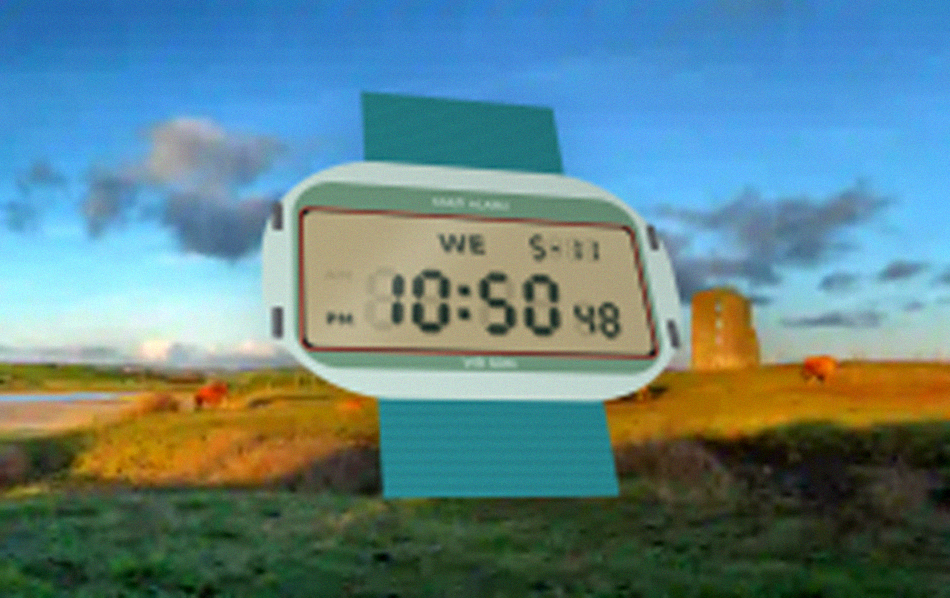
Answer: h=10 m=50 s=48
